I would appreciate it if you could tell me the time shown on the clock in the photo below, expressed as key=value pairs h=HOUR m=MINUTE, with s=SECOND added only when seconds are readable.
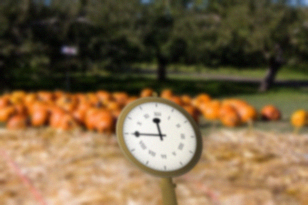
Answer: h=11 m=45
